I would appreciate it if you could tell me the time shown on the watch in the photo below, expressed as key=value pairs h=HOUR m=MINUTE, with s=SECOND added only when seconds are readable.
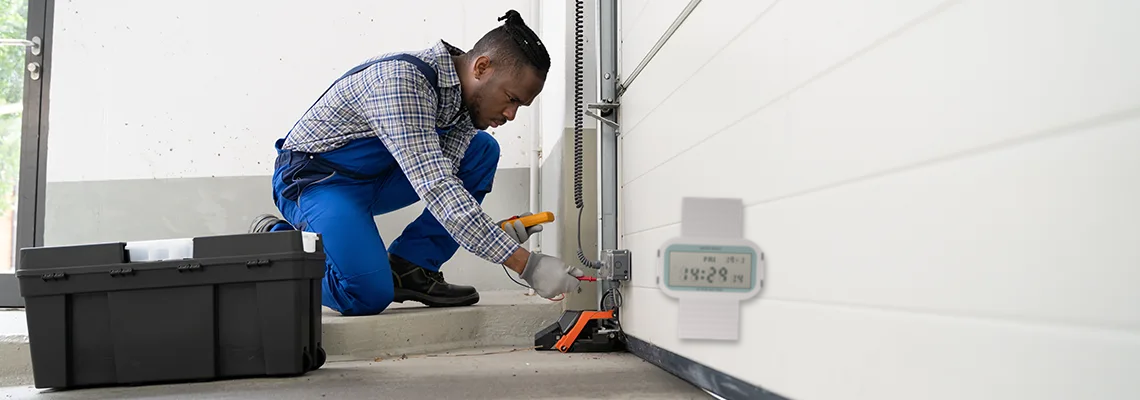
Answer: h=14 m=29 s=14
